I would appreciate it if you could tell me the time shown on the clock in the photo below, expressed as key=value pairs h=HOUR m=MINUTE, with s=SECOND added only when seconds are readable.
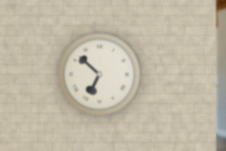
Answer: h=6 m=52
